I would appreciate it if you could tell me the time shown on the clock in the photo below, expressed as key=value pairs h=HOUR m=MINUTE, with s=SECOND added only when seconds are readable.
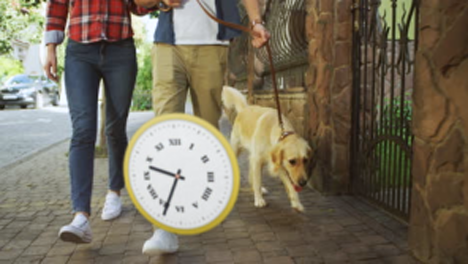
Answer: h=9 m=34
